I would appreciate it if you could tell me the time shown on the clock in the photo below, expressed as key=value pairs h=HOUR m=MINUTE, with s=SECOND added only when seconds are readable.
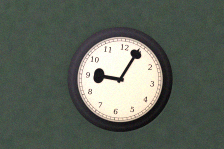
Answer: h=9 m=4
